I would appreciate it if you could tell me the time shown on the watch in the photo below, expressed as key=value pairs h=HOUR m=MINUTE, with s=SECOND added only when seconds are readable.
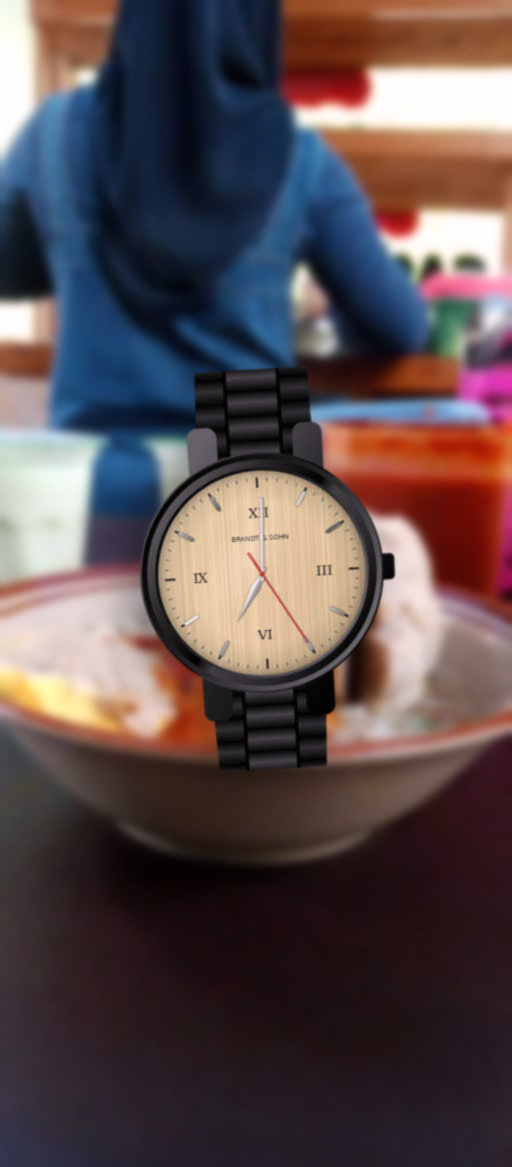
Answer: h=7 m=0 s=25
